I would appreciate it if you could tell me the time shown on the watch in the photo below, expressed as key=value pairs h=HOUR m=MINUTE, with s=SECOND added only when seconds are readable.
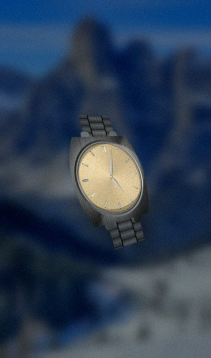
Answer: h=5 m=3
